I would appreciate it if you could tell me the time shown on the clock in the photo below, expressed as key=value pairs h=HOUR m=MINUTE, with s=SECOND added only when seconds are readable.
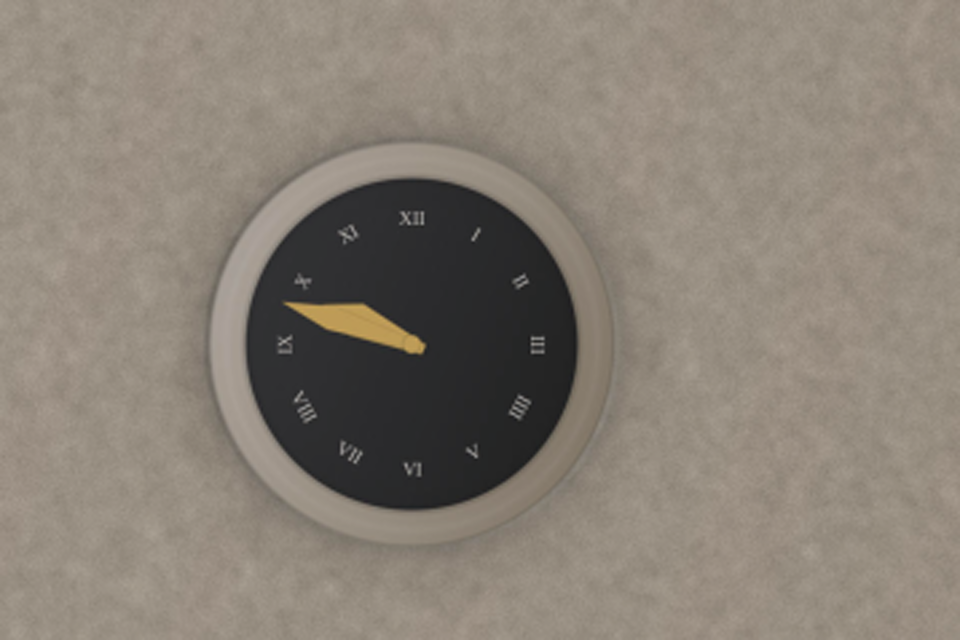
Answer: h=9 m=48
